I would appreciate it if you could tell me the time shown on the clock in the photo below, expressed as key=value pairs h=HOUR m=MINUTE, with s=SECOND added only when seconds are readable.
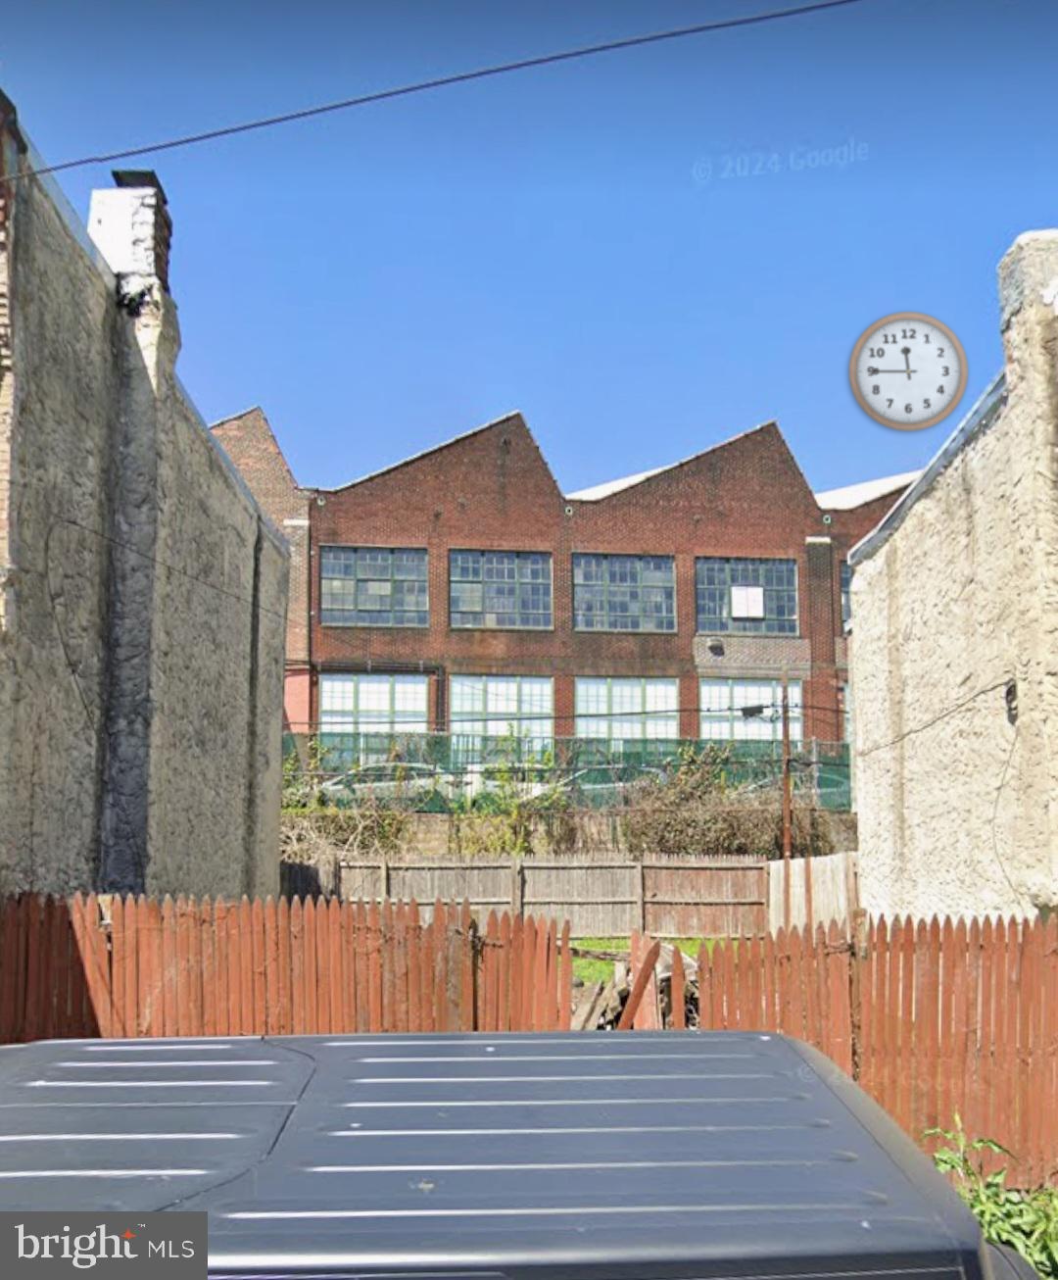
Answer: h=11 m=45
